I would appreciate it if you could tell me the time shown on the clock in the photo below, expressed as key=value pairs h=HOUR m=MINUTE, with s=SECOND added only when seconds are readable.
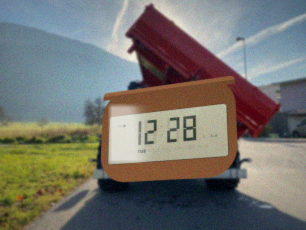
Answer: h=12 m=28
